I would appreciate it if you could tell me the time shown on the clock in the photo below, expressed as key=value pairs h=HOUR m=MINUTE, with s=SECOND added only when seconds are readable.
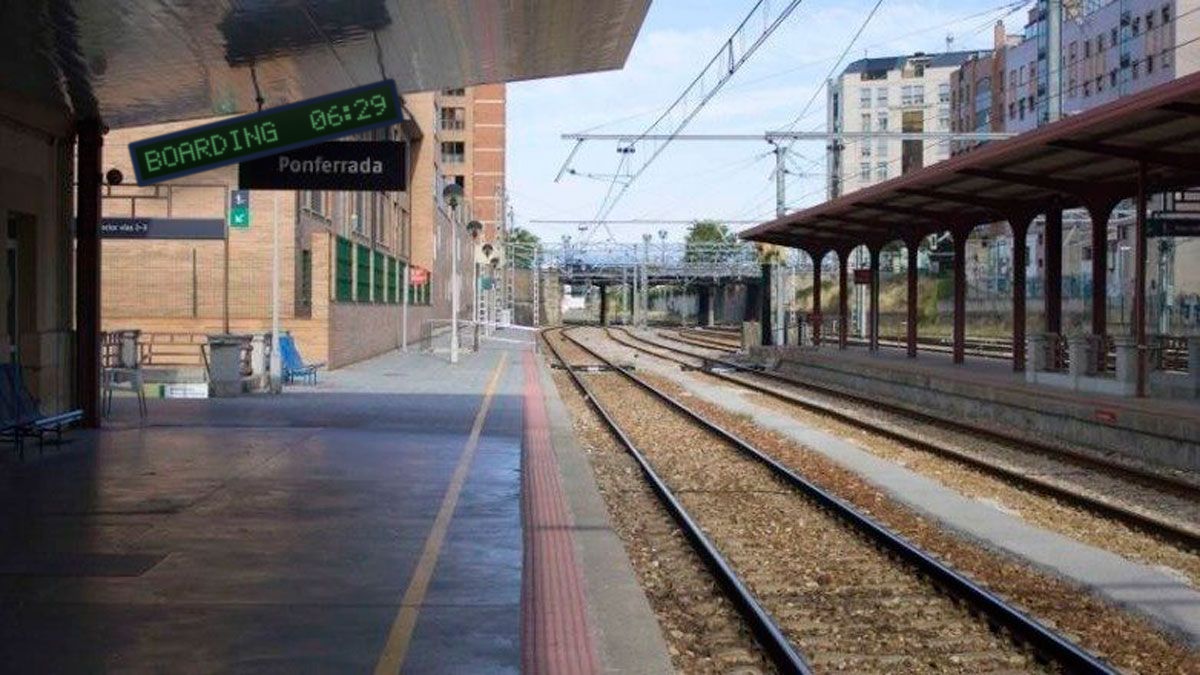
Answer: h=6 m=29
